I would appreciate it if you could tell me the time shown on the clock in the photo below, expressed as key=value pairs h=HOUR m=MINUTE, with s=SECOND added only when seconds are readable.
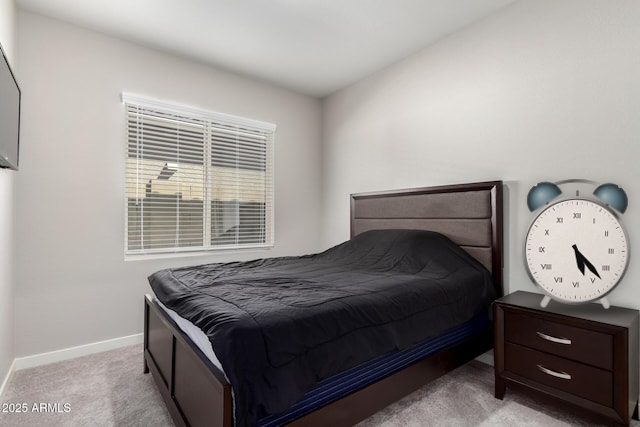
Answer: h=5 m=23
